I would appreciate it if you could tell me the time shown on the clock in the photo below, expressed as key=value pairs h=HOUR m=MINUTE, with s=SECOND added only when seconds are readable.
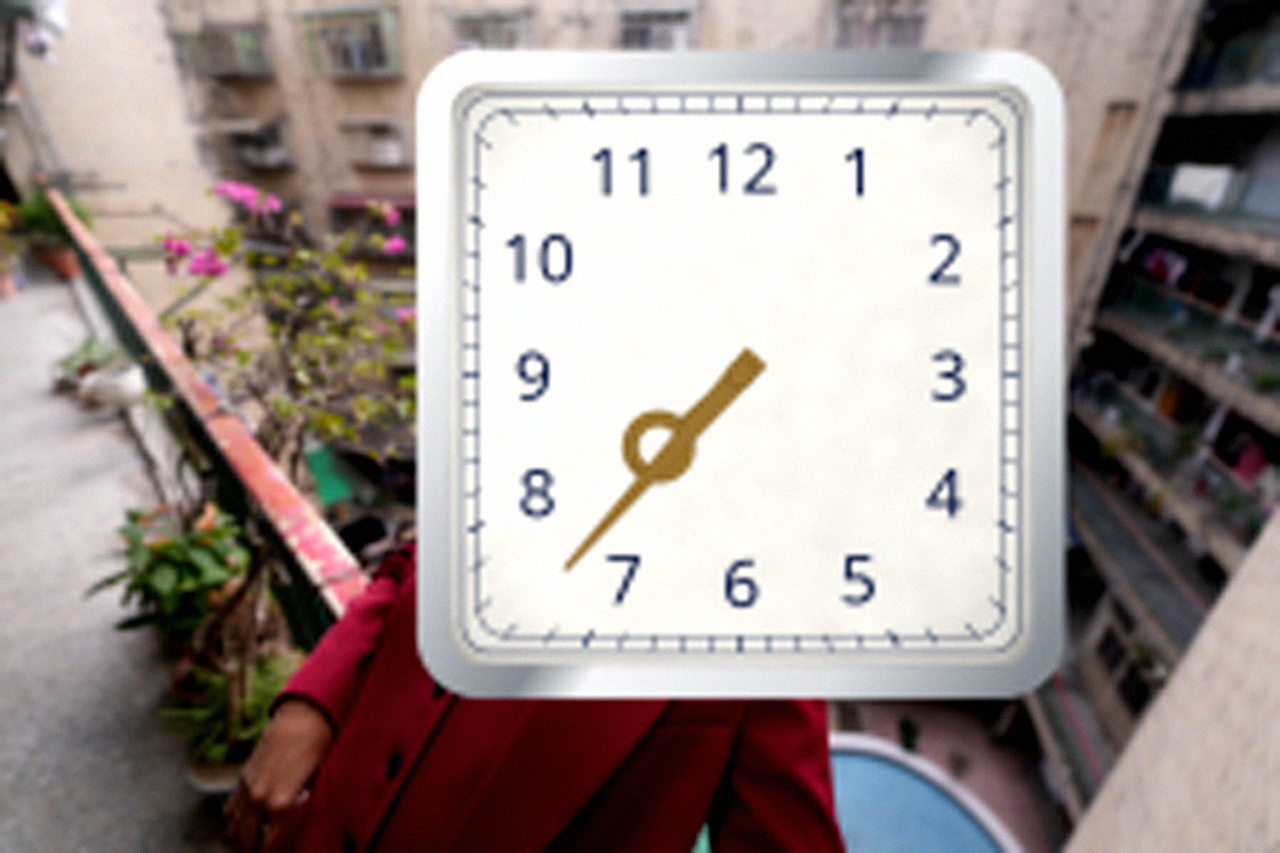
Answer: h=7 m=37
